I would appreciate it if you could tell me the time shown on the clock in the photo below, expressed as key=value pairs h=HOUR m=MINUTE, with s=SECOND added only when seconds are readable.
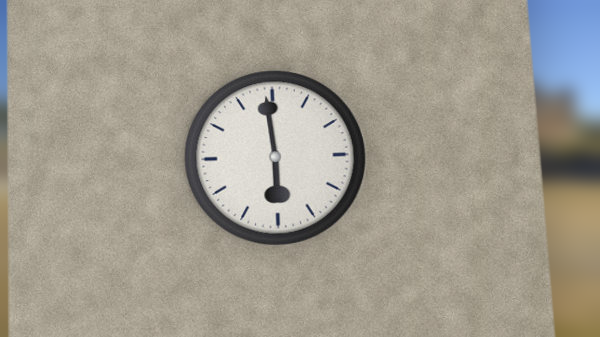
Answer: h=5 m=59
